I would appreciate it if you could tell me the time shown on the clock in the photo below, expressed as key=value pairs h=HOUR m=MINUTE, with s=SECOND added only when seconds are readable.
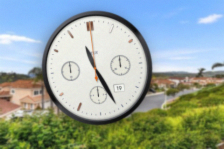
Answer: h=11 m=26
